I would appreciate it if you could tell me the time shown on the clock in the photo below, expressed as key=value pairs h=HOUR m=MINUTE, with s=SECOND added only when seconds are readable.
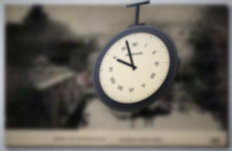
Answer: h=9 m=57
